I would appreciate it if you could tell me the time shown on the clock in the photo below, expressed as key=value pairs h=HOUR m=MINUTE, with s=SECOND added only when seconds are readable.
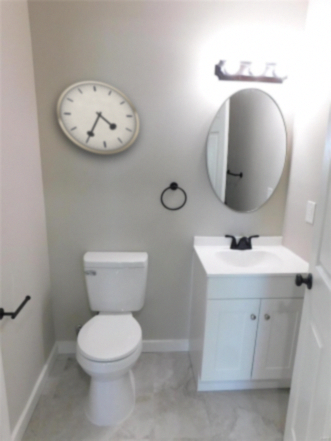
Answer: h=4 m=35
